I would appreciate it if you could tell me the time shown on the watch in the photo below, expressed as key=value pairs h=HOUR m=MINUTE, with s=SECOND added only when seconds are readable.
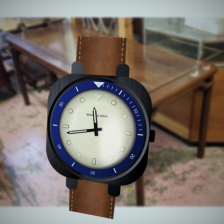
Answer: h=11 m=43
